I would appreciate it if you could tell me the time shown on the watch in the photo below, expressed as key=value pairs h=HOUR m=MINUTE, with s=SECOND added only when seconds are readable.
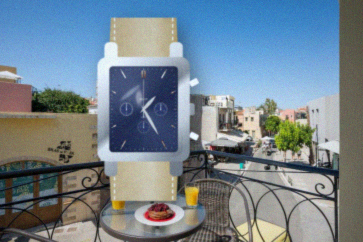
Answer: h=1 m=25
